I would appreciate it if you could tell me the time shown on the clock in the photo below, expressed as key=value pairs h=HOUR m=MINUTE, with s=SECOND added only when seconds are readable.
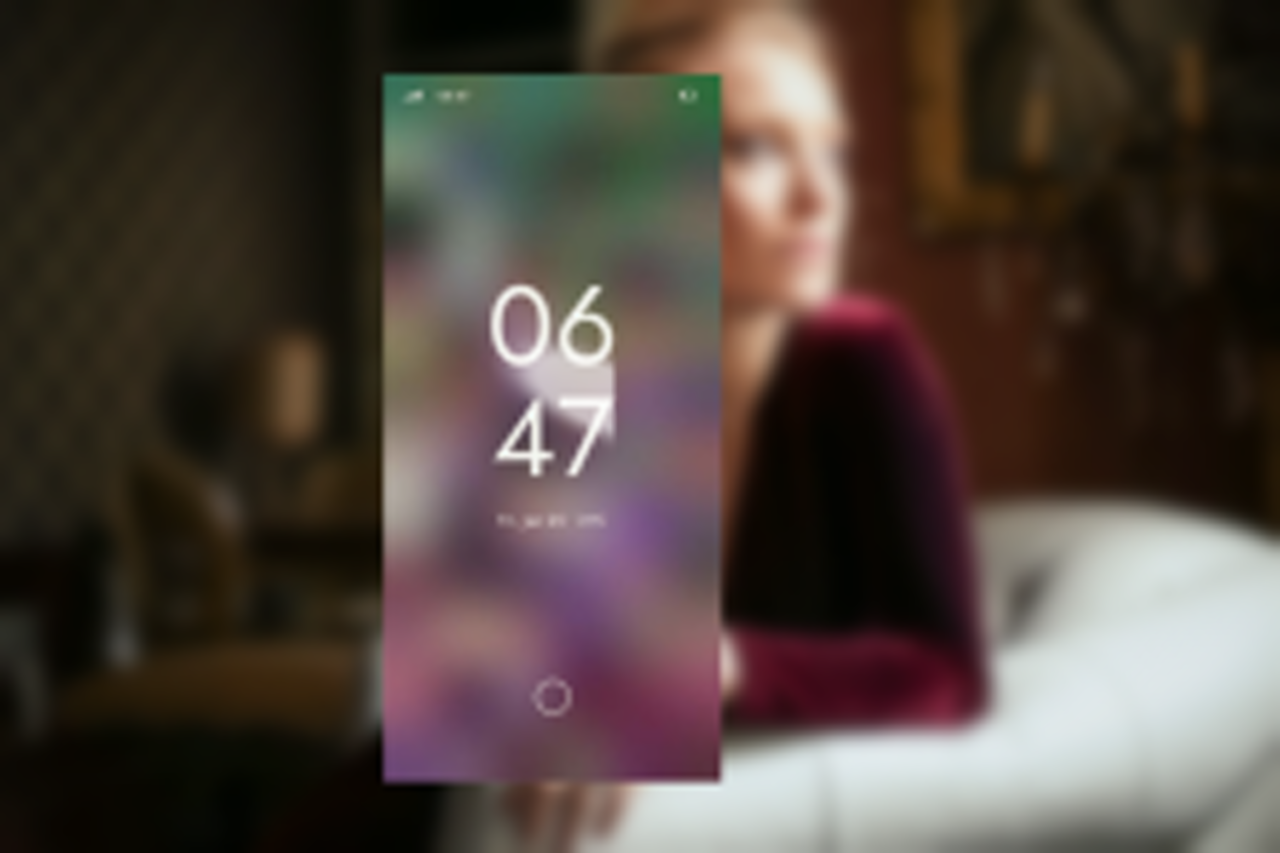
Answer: h=6 m=47
